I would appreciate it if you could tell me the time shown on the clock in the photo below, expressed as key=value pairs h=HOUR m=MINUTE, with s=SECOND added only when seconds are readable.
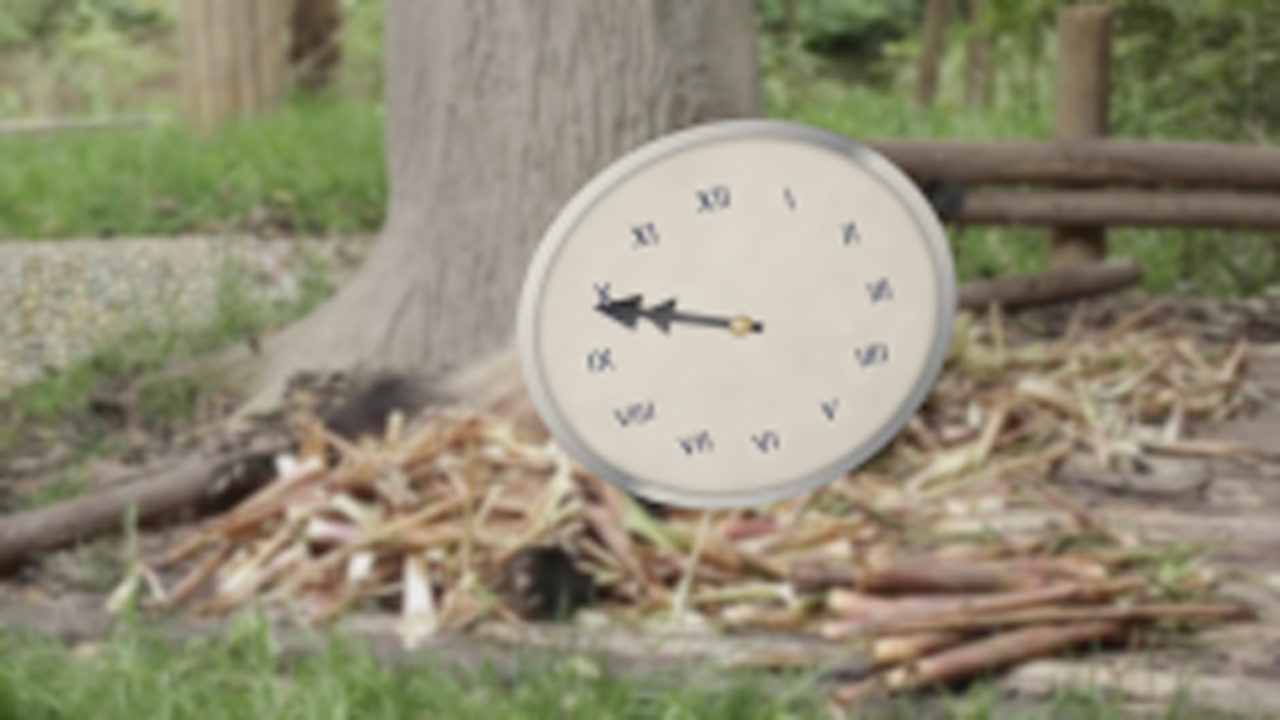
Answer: h=9 m=49
